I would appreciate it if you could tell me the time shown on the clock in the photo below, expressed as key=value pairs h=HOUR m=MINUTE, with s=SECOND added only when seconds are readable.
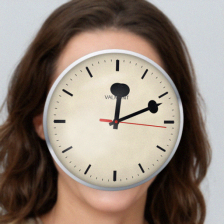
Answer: h=12 m=11 s=16
